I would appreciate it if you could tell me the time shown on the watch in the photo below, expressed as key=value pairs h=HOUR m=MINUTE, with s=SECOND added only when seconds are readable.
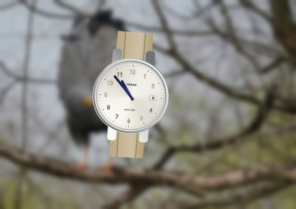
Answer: h=10 m=53
